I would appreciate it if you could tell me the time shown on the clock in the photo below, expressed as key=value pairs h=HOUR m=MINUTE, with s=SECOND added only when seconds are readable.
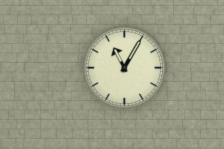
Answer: h=11 m=5
